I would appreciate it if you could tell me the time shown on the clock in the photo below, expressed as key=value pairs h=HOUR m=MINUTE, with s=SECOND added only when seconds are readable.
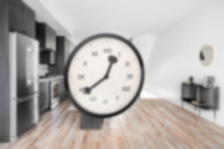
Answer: h=12 m=39
